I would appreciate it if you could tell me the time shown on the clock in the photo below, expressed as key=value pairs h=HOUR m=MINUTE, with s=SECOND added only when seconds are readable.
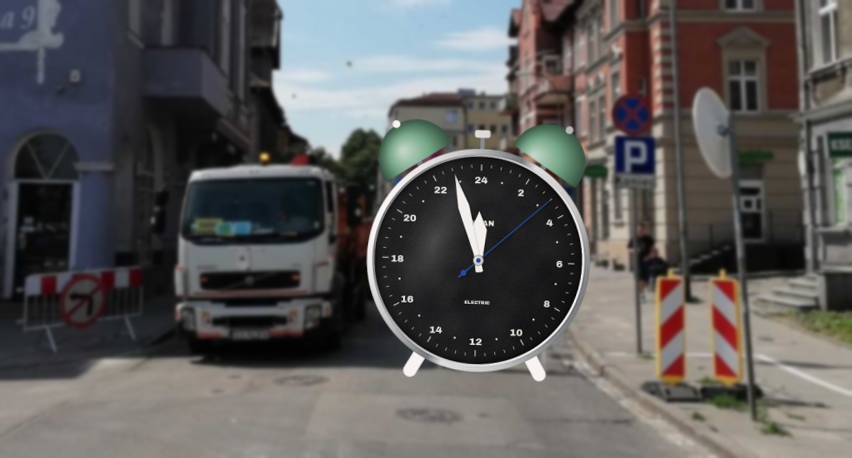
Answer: h=23 m=57 s=8
